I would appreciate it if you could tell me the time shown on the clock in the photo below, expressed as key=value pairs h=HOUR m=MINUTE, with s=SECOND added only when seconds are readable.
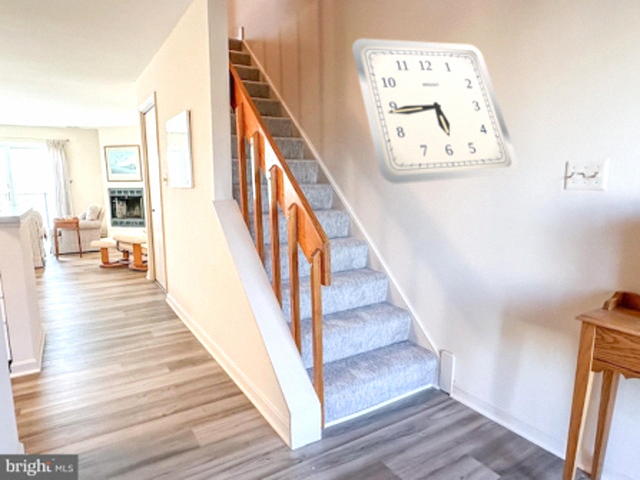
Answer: h=5 m=44
